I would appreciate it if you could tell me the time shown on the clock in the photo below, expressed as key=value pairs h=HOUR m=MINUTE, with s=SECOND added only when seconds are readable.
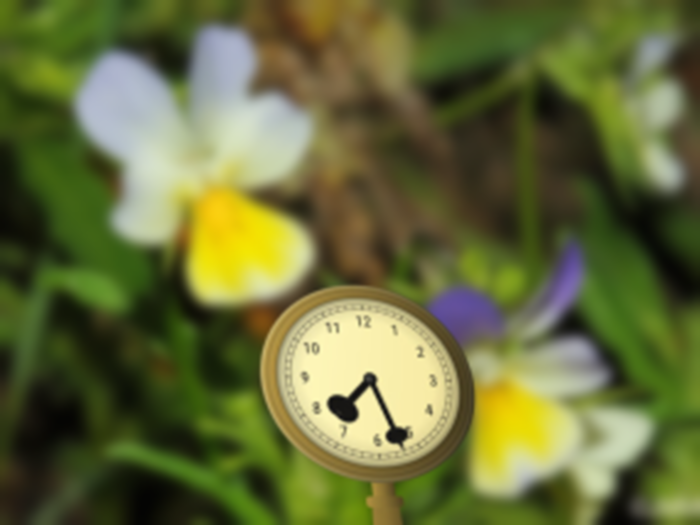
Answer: h=7 m=27
